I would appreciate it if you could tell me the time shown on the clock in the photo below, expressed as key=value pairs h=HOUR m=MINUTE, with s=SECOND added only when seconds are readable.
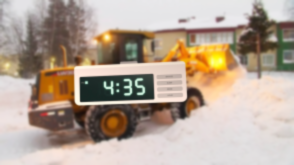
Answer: h=4 m=35
